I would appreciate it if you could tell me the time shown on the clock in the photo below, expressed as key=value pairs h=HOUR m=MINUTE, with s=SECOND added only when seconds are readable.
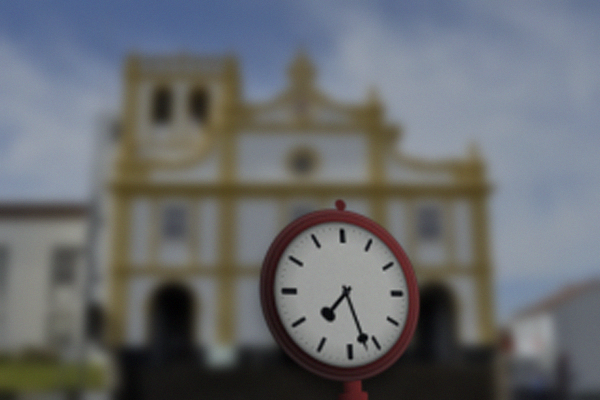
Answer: h=7 m=27
